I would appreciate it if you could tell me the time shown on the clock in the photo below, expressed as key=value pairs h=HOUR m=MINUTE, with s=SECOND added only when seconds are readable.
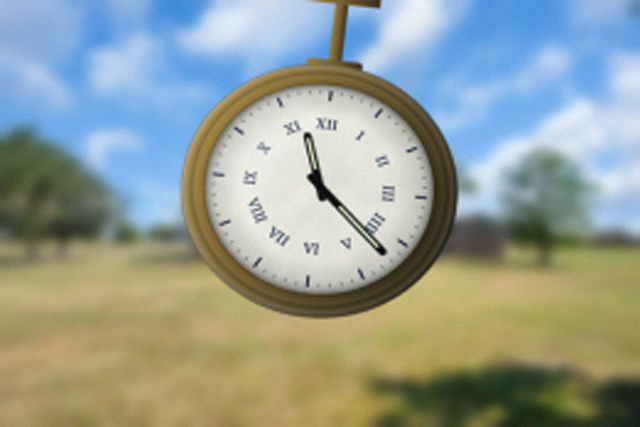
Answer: h=11 m=22
